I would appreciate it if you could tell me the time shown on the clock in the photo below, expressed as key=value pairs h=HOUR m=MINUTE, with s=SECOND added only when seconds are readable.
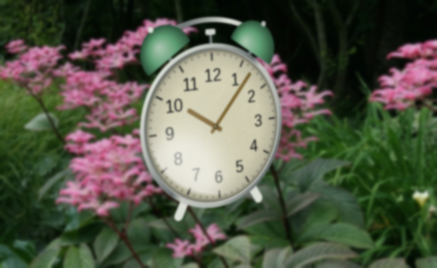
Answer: h=10 m=7
